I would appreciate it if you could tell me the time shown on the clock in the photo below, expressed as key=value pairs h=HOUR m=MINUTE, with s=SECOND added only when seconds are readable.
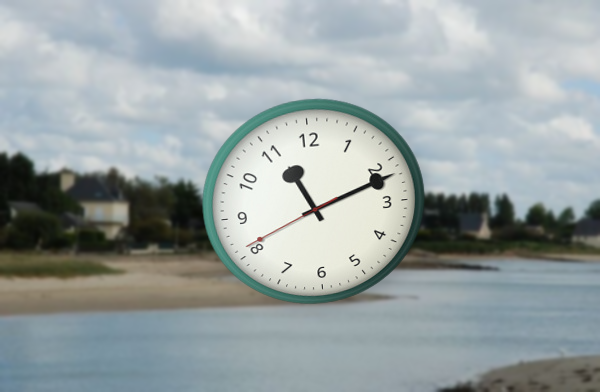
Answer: h=11 m=11 s=41
